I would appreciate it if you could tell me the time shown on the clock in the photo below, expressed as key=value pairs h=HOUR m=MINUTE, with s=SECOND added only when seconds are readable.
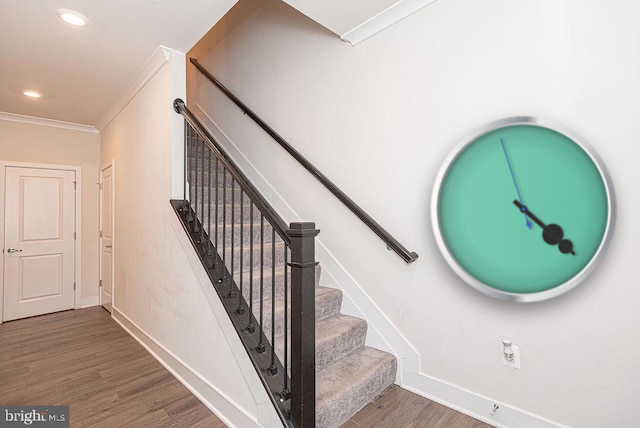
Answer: h=4 m=21 s=57
